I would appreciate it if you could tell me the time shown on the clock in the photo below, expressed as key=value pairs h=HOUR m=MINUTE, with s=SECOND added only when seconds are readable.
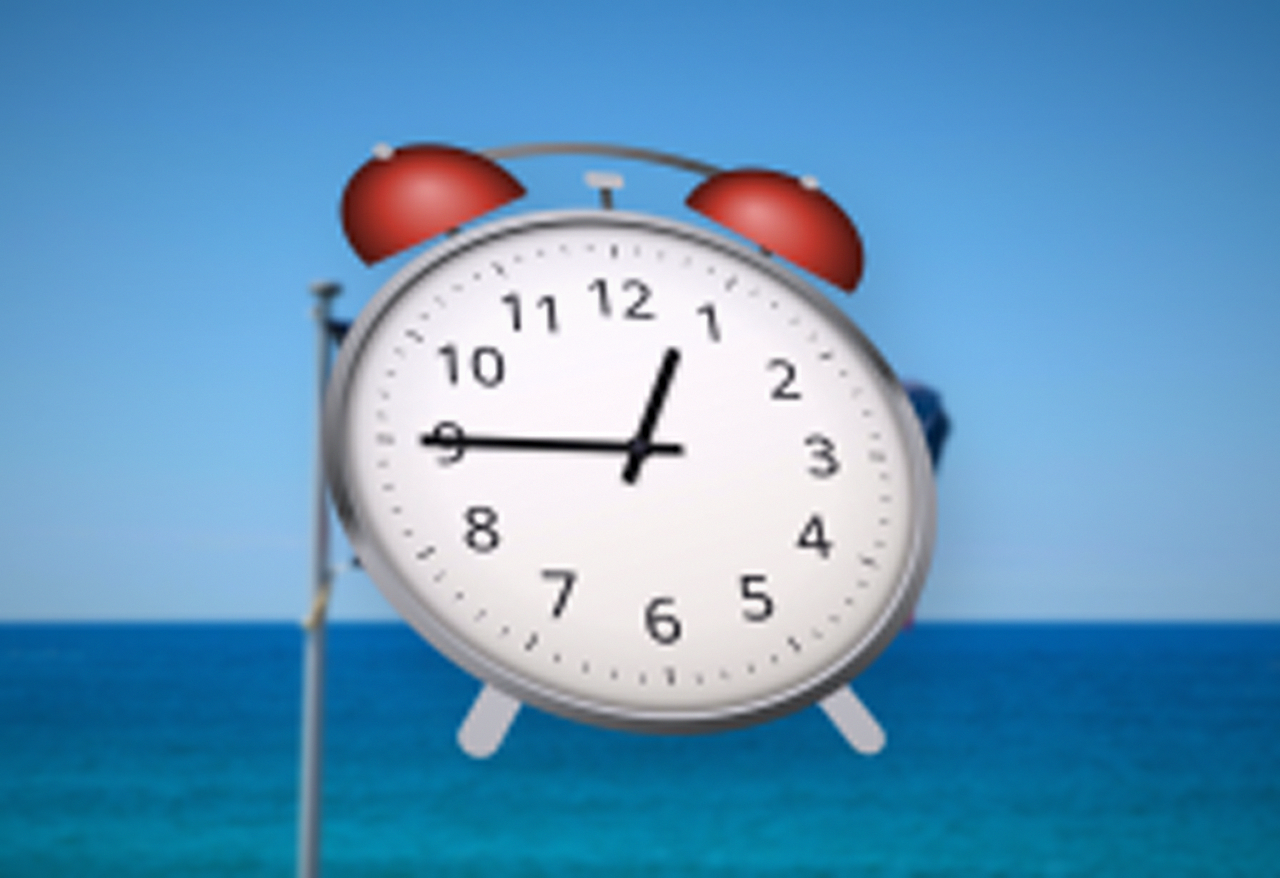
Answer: h=12 m=45
